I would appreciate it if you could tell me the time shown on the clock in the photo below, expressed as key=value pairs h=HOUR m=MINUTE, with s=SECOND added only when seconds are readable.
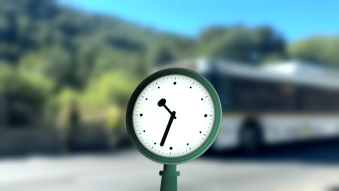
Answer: h=10 m=33
